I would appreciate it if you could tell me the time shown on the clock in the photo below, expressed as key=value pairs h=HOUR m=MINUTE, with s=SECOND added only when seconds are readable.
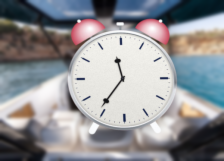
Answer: h=11 m=36
